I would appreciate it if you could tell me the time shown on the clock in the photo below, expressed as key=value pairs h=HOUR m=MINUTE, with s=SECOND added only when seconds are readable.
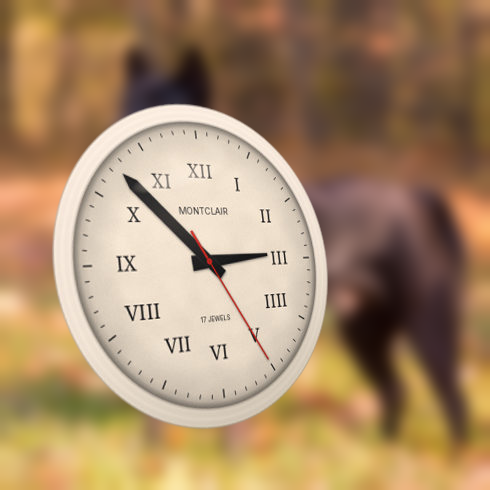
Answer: h=2 m=52 s=25
